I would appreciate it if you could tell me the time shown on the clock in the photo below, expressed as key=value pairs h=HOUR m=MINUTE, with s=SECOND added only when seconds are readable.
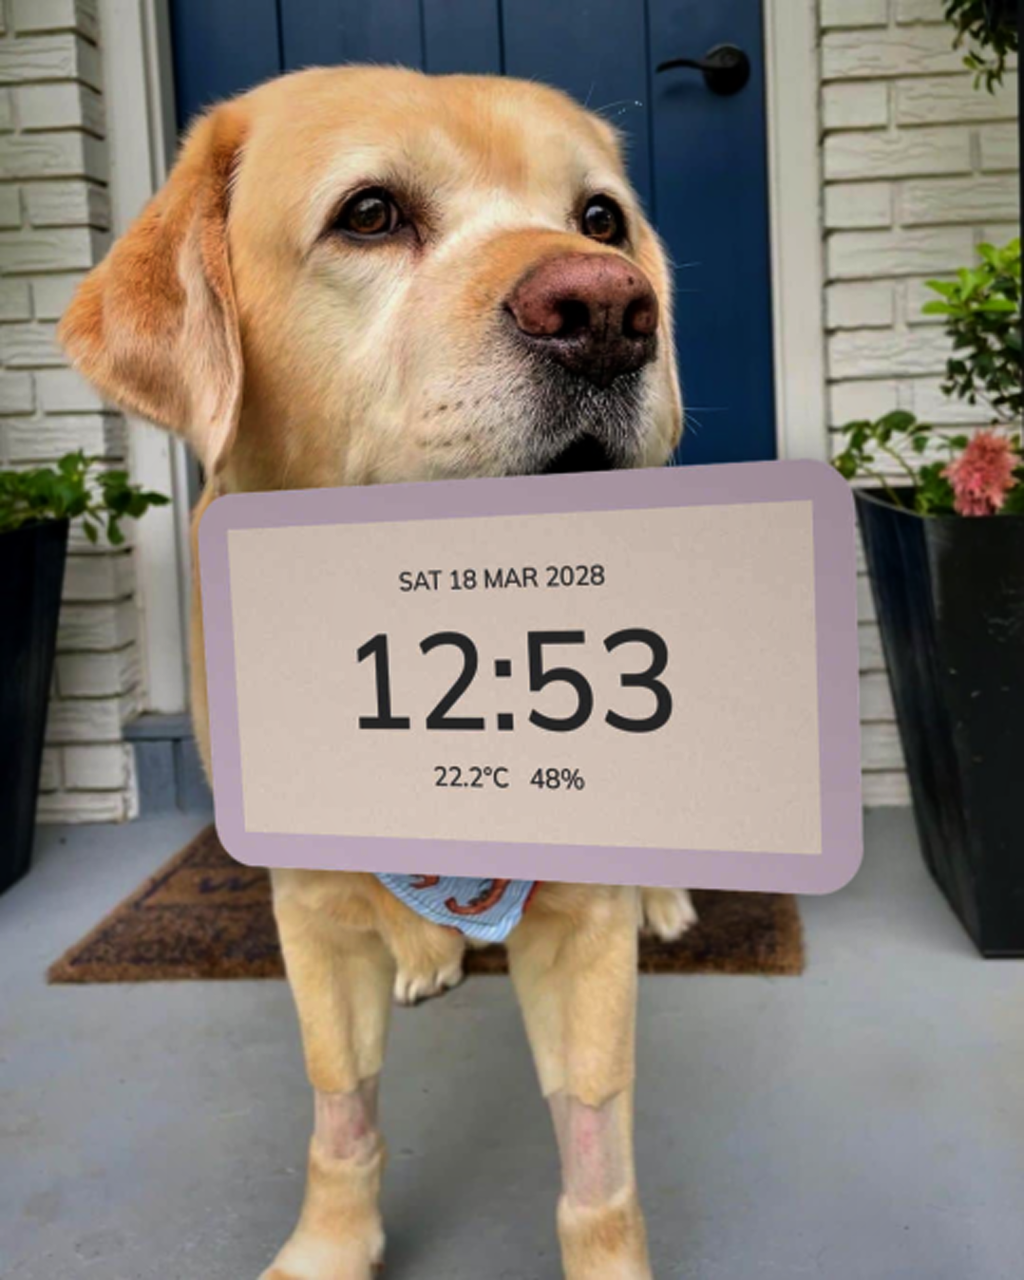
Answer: h=12 m=53
